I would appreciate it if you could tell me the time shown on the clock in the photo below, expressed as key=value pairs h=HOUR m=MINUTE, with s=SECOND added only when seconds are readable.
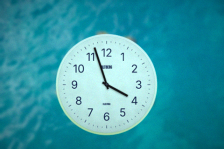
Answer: h=3 m=57
